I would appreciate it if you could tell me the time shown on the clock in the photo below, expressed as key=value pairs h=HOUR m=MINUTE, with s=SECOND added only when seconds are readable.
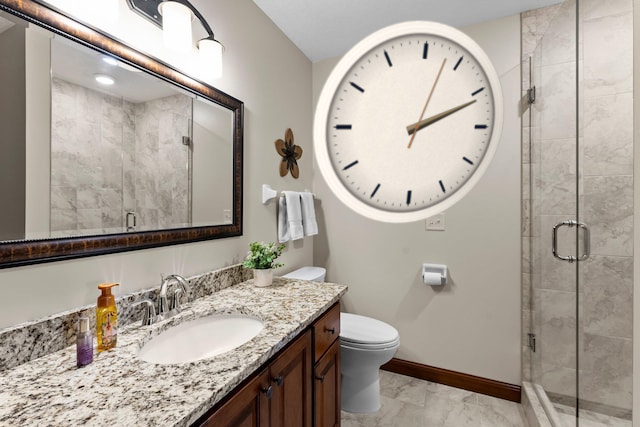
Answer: h=2 m=11 s=3
